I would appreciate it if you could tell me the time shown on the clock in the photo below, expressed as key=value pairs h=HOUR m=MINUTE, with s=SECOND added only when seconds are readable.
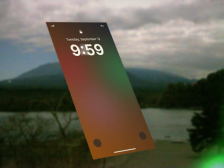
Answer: h=9 m=59
